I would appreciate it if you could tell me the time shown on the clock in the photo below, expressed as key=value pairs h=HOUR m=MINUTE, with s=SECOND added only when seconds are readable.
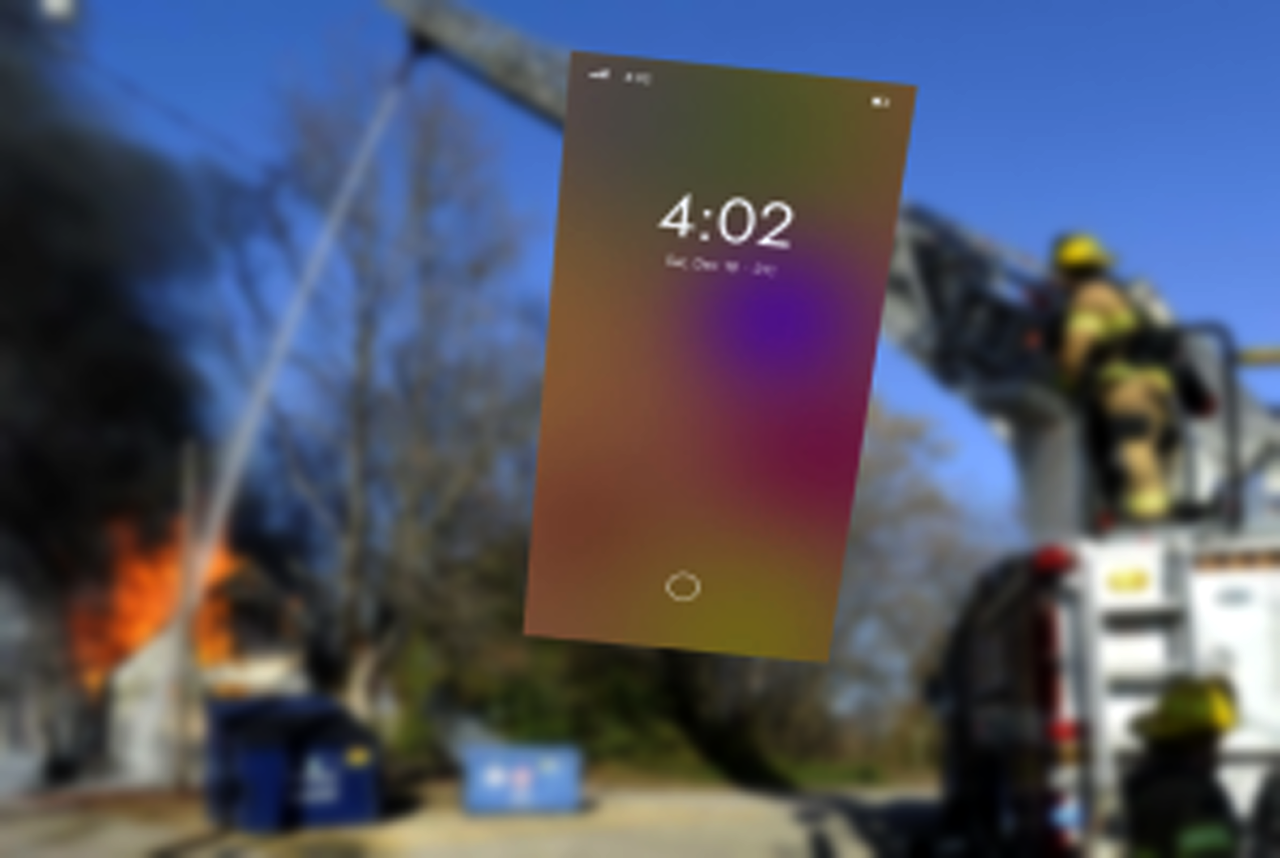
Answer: h=4 m=2
